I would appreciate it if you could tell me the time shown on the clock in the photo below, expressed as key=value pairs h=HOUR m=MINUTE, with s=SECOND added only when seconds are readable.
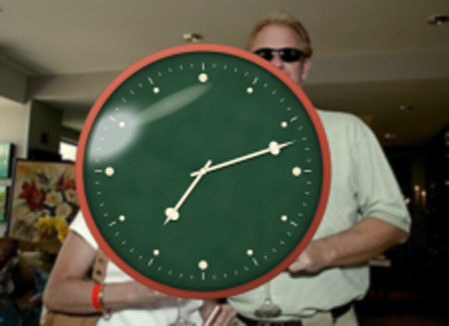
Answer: h=7 m=12
